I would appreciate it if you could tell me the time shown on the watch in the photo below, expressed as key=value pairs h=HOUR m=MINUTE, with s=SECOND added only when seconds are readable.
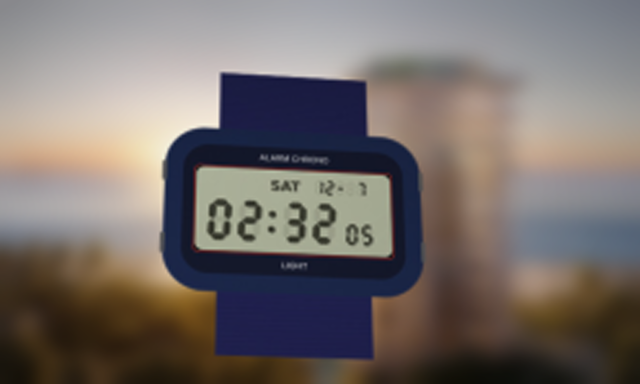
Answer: h=2 m=32 s=5
